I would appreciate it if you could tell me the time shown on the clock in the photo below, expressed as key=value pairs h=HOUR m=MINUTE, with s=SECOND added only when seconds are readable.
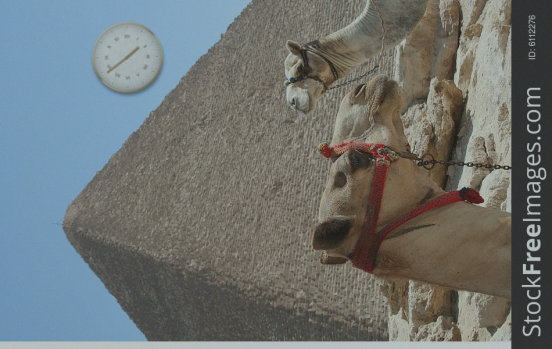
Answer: h=1 m=39
